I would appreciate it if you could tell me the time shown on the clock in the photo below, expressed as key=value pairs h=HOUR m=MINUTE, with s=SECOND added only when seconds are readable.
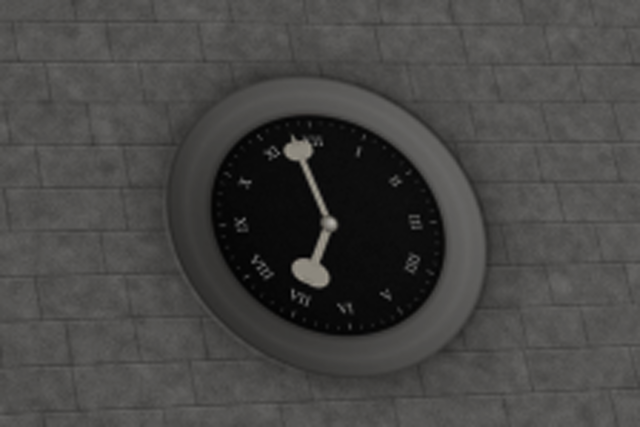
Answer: h=6 m=58
